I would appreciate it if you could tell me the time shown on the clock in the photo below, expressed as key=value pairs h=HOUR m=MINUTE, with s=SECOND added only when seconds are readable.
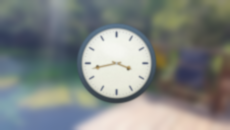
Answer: h=3 m=43
